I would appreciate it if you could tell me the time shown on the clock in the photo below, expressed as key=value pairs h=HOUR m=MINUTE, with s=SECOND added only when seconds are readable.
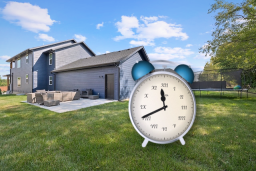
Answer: h=11 m=41
